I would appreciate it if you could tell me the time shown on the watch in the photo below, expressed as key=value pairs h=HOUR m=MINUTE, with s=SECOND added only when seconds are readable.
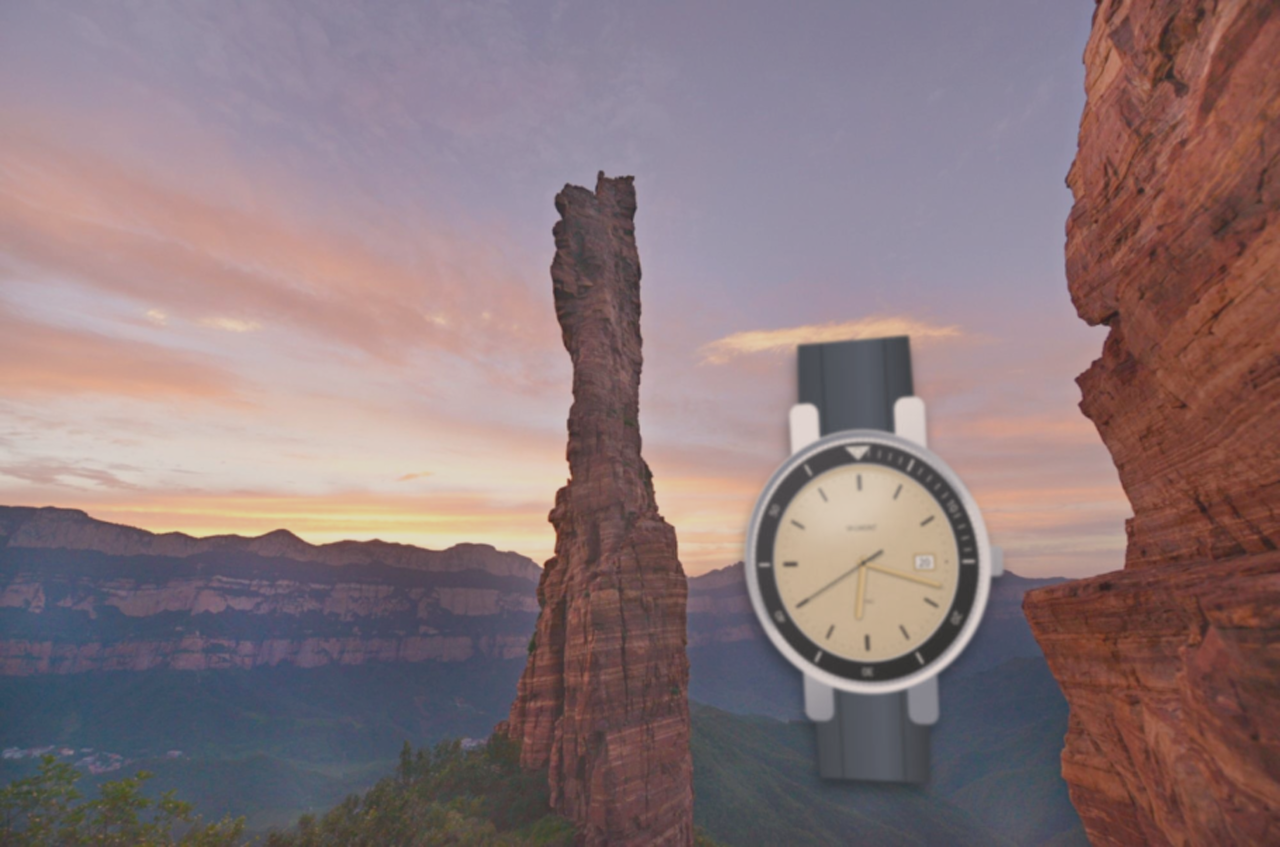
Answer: h=6 m=17 s=40
